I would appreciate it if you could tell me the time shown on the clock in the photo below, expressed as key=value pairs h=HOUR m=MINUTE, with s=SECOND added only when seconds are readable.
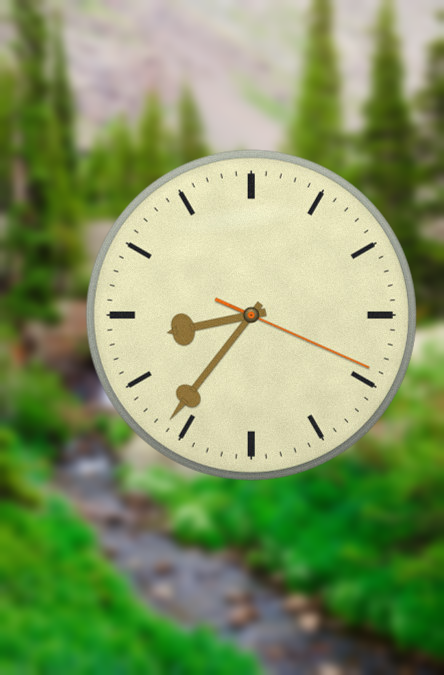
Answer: h=8 m=36 s=19
